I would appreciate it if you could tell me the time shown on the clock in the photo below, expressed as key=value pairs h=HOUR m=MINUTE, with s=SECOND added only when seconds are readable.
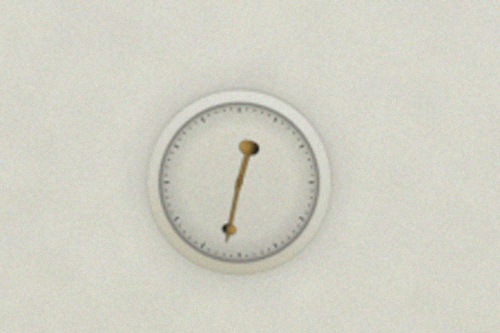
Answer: h=12 m=32
